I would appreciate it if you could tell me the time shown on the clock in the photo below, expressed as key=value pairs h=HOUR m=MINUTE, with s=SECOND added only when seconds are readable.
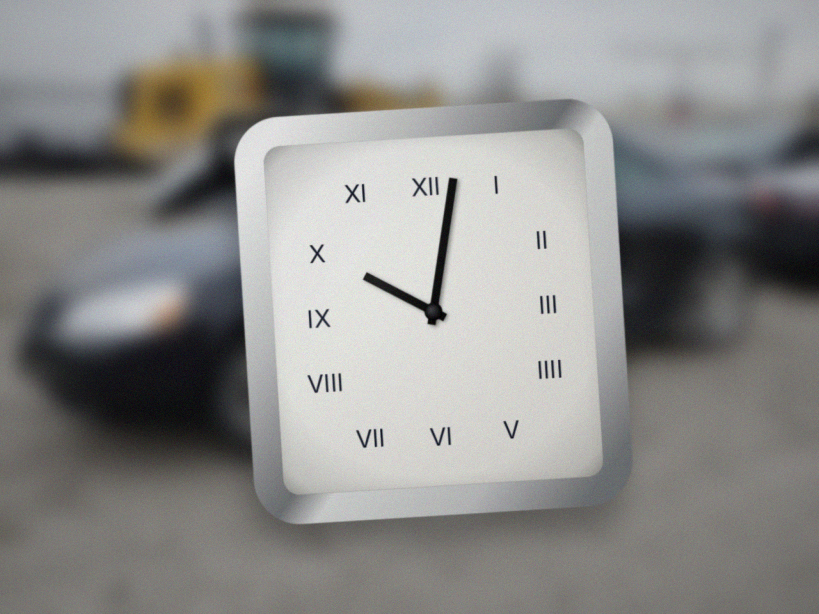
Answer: h=10 m=2
